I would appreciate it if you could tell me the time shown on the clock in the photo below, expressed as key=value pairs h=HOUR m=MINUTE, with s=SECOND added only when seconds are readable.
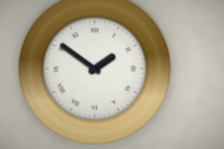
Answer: h=1 m=51
